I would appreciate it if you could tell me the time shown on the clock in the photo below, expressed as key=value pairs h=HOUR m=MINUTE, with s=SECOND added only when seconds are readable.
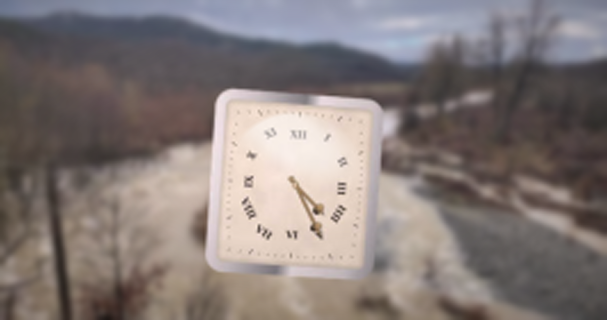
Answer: h=4 m=25
